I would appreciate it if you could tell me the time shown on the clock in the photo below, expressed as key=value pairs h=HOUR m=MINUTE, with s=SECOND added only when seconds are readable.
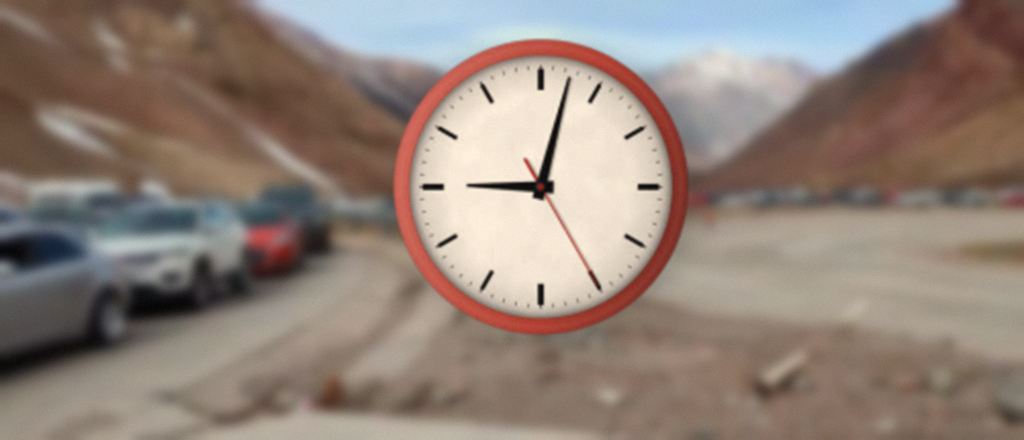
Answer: h=9 m=2 s=25
